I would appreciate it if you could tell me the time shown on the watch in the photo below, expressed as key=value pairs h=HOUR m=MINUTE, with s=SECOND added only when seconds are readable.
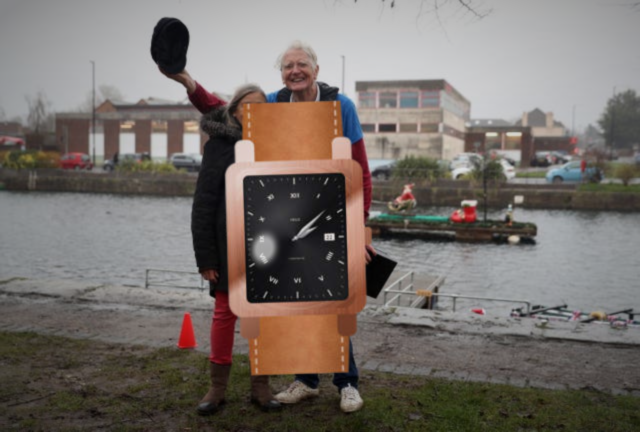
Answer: h=2 m=8
